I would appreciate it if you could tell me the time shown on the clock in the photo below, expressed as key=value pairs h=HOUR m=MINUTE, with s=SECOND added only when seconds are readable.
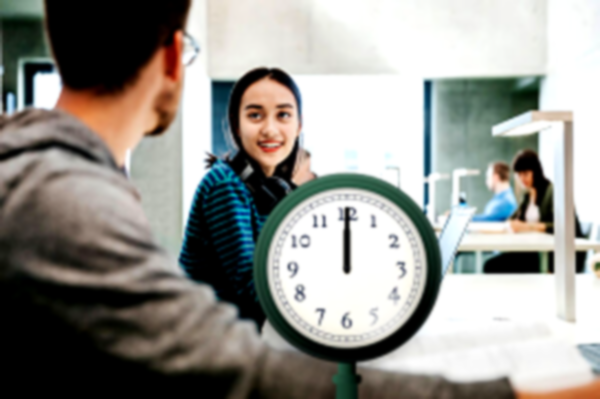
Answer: h=12 m=0
